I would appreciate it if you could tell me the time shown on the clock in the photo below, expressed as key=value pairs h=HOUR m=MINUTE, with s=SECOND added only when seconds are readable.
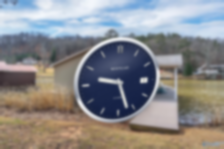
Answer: h=9 m=27
